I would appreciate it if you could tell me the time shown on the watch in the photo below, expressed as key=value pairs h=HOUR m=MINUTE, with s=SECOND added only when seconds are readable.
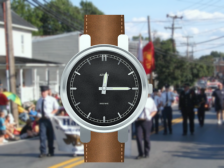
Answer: h=12 m=15
